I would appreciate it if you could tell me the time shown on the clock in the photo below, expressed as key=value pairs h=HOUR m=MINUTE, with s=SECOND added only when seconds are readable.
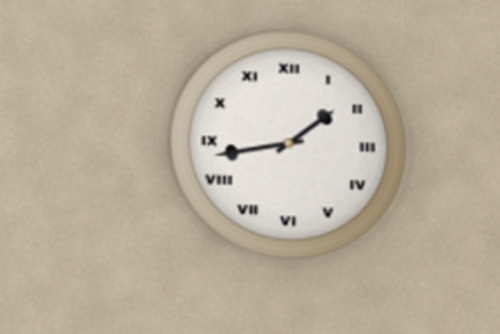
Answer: h=1 m=43
